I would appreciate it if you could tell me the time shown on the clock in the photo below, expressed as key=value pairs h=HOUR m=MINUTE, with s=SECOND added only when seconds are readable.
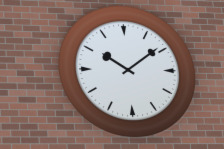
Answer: h=10 m=9
